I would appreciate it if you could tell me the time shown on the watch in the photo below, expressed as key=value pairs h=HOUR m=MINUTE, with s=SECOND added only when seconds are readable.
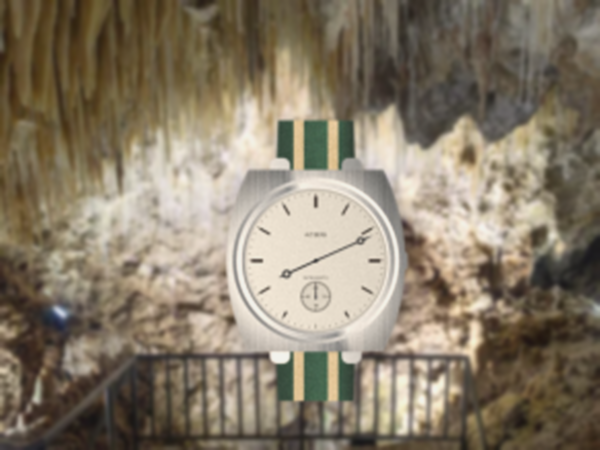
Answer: h=8 m=11
